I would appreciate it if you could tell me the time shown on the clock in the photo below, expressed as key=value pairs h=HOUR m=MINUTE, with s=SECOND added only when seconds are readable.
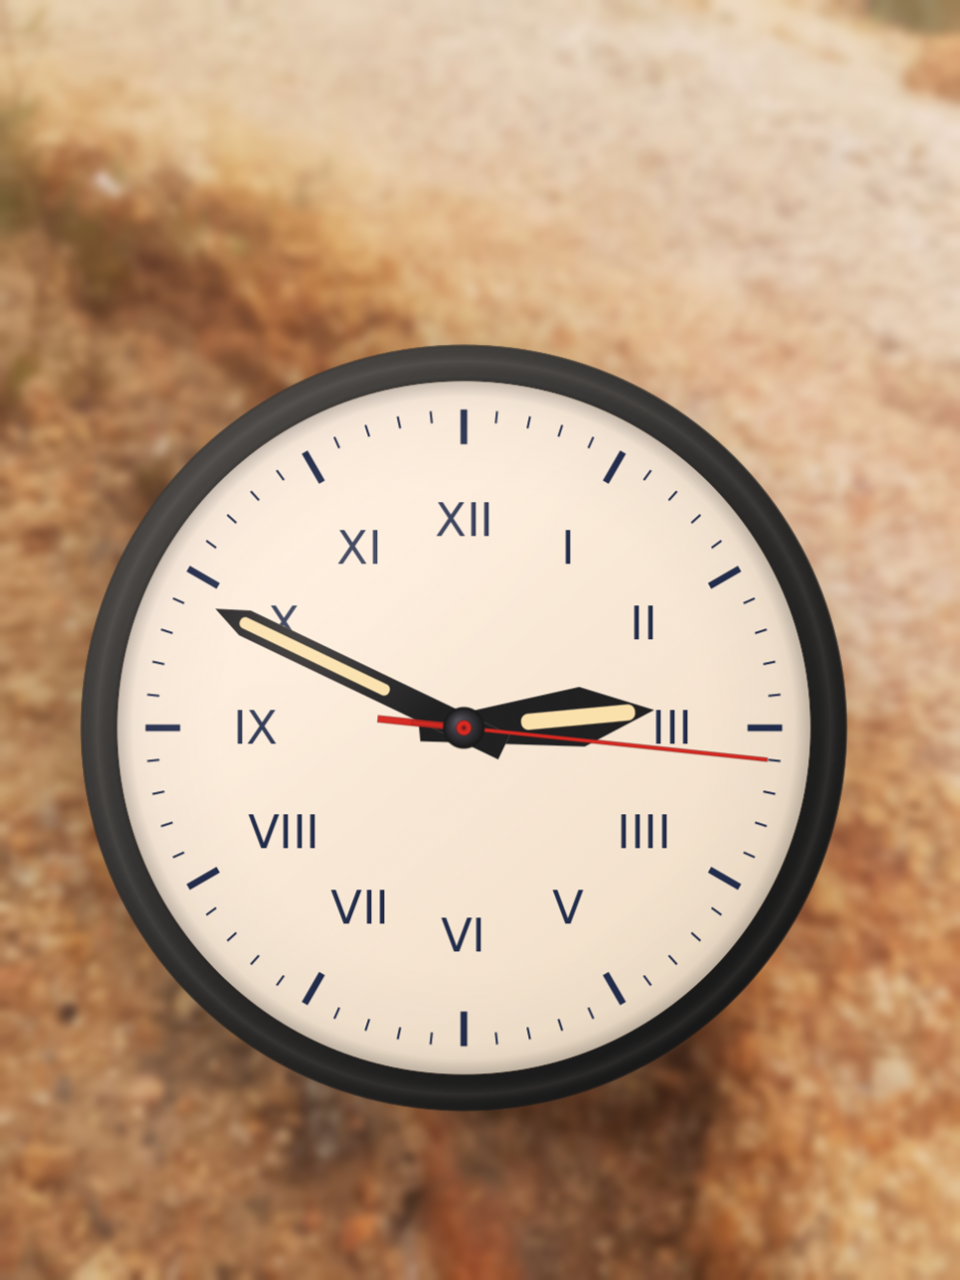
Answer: h=2 m=49 s=16
